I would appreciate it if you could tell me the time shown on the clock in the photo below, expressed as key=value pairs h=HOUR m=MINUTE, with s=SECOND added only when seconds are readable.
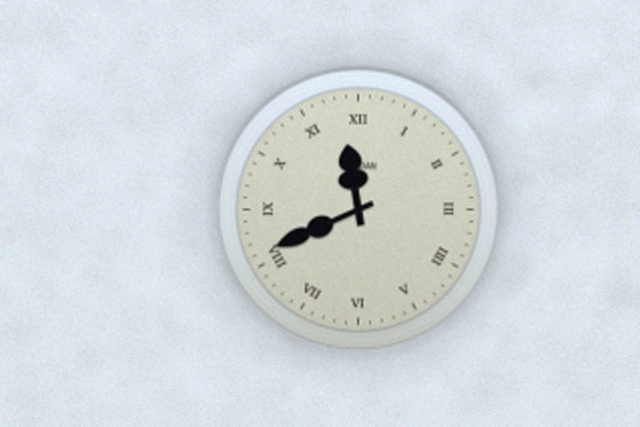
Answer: h=11 m=41
